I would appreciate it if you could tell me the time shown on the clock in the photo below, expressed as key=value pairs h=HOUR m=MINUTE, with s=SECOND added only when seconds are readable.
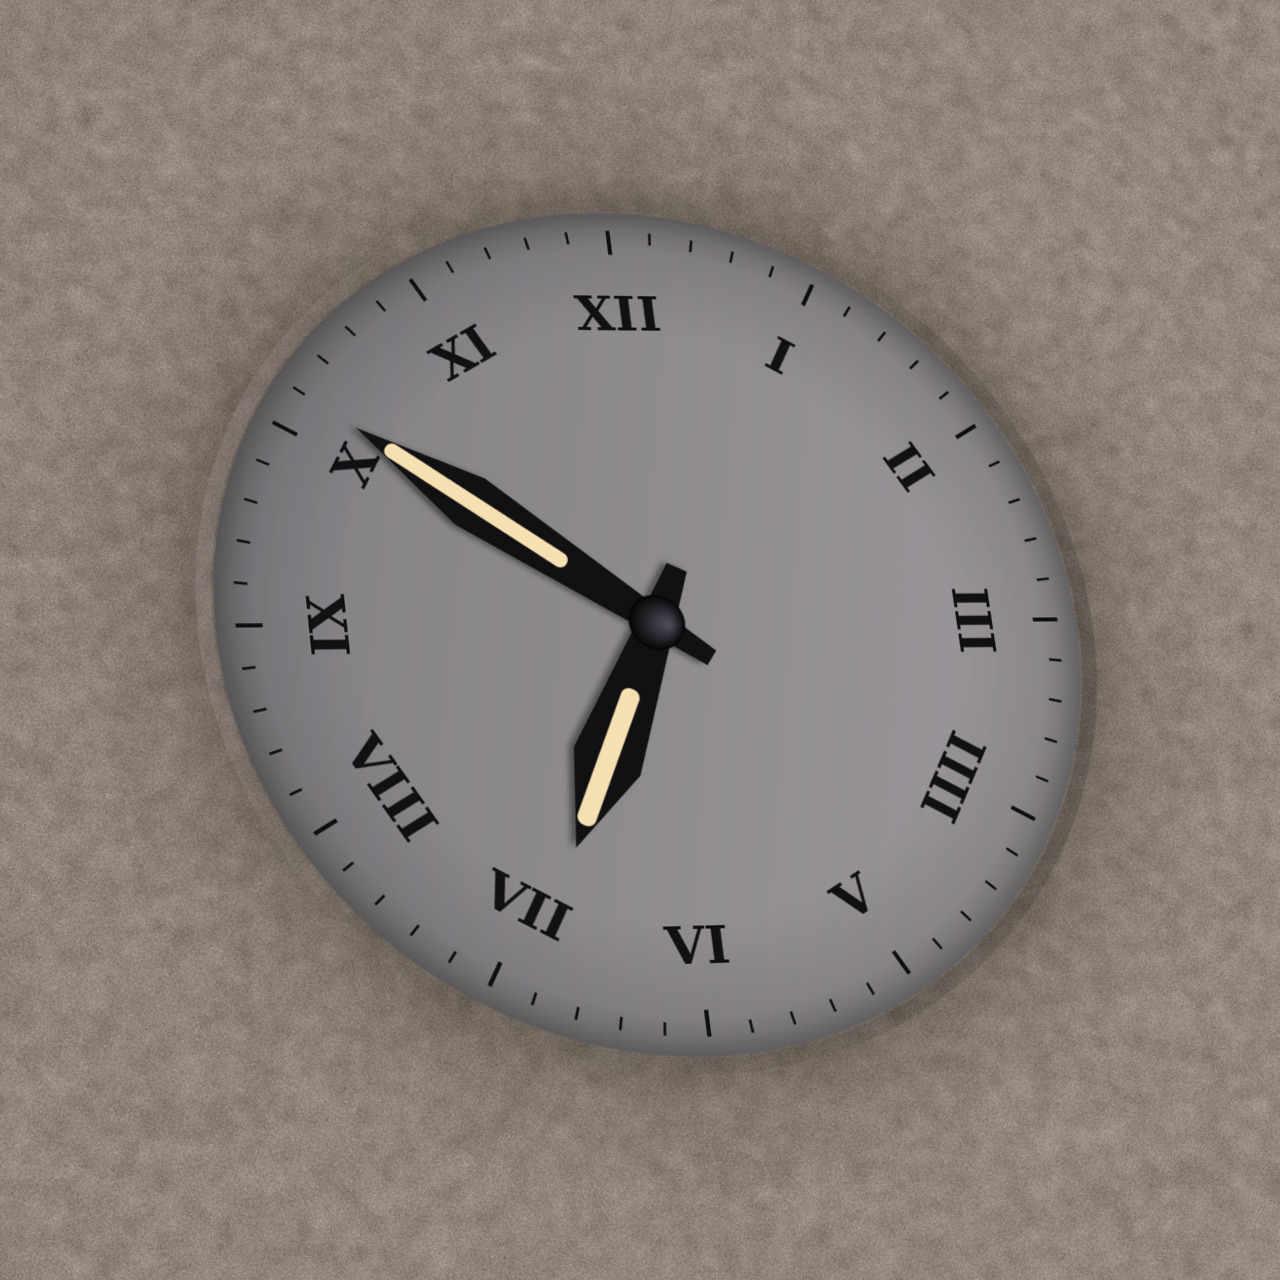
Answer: h=6 m=51
